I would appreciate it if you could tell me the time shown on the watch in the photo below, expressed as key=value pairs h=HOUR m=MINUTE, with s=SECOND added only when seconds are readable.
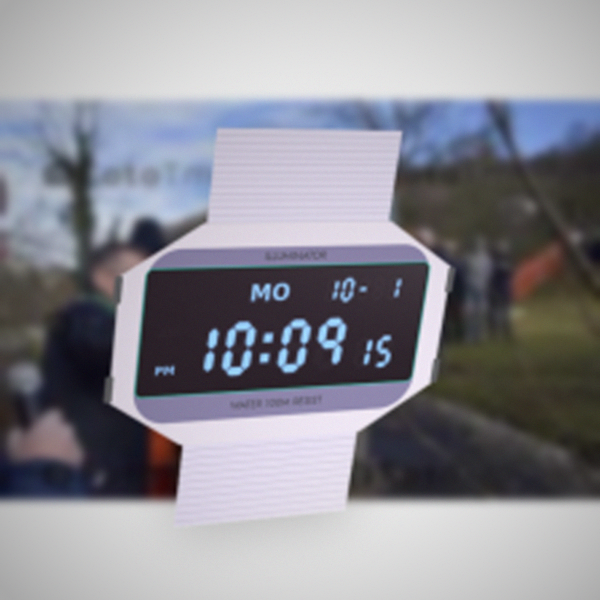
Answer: h=10 m=9 s=15
